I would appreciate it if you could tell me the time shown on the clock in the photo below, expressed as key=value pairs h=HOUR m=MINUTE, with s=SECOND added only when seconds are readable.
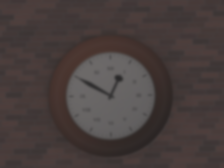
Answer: h=12 m=50
